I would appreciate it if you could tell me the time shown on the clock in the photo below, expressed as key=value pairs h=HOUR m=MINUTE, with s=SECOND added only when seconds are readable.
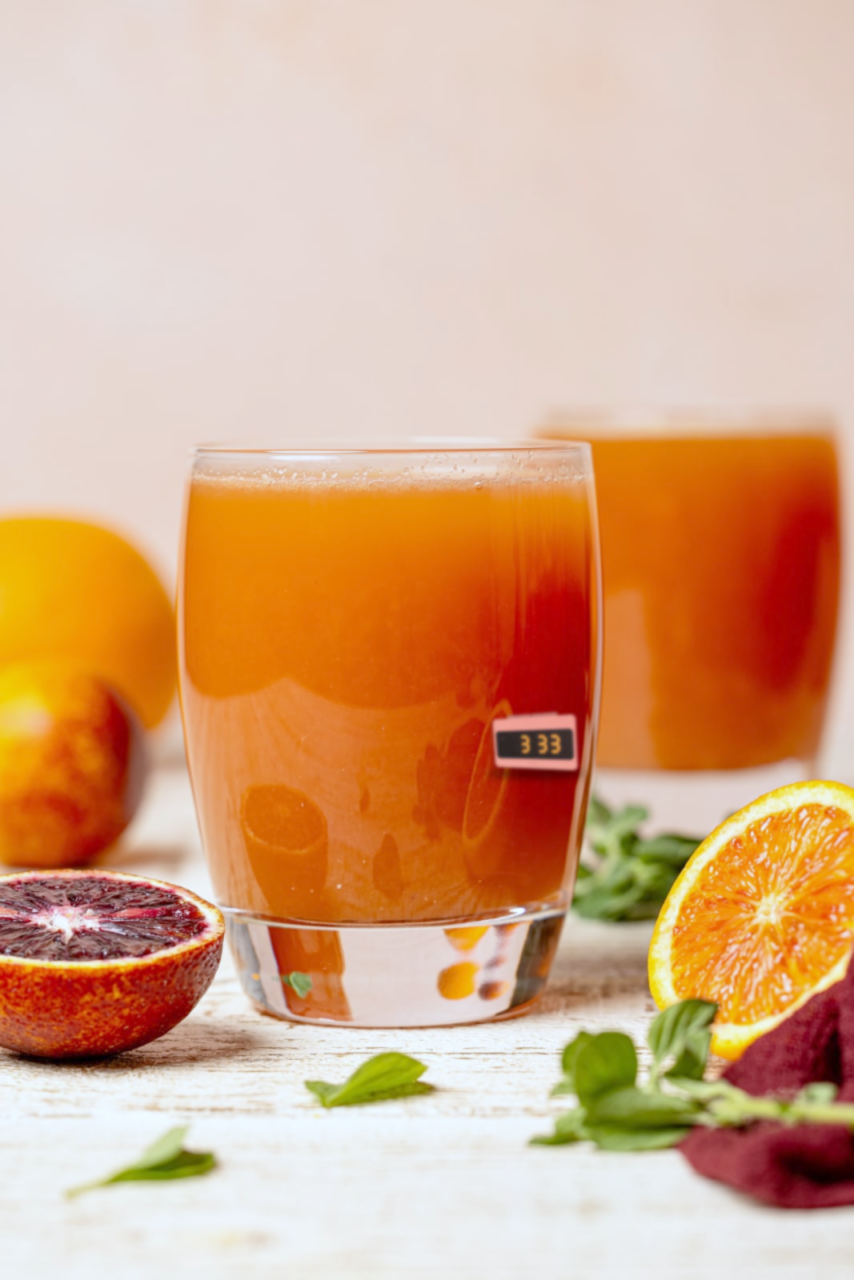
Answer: h=3 m=33
